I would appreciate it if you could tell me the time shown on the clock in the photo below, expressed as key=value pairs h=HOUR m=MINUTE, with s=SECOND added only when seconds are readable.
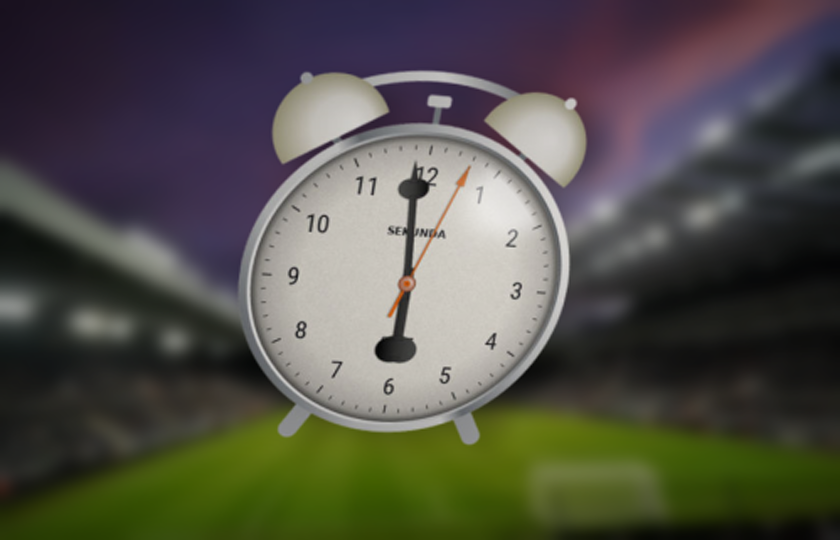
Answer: h=5 m=59 s=3
